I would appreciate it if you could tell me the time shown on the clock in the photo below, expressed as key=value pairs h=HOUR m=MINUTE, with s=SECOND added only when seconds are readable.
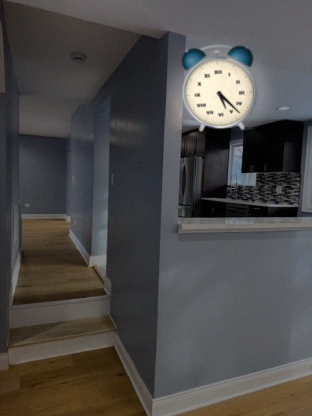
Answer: h=5 m=23
